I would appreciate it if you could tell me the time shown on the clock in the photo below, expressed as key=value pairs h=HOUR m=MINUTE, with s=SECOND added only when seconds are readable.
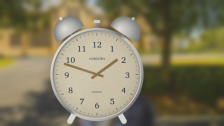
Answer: h=1 m=48
